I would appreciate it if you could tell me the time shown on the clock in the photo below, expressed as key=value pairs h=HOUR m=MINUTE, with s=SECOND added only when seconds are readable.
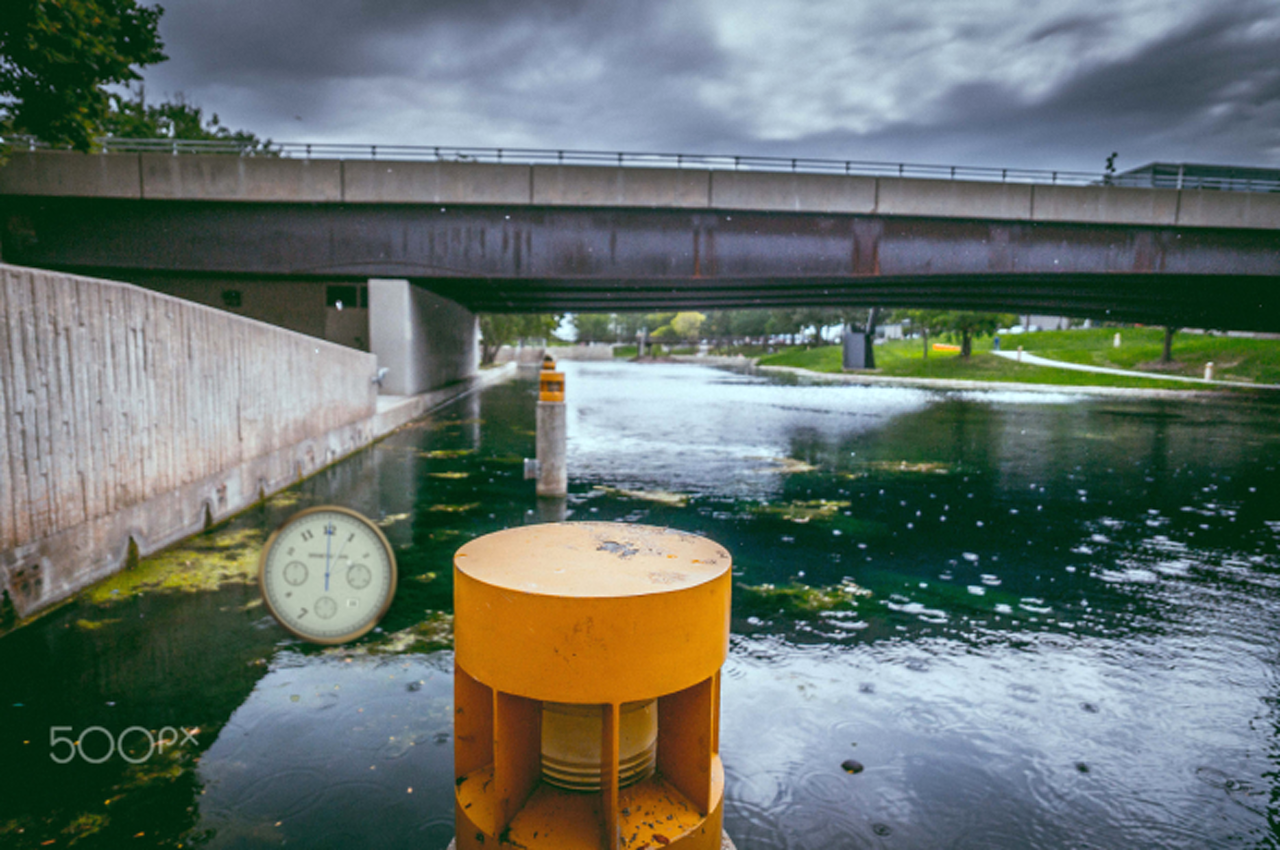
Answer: h=2 m=4
